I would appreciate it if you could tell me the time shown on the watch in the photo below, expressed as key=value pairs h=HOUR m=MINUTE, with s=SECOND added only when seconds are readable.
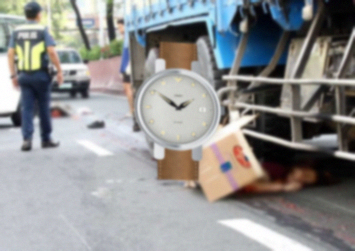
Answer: h=1 m=51
